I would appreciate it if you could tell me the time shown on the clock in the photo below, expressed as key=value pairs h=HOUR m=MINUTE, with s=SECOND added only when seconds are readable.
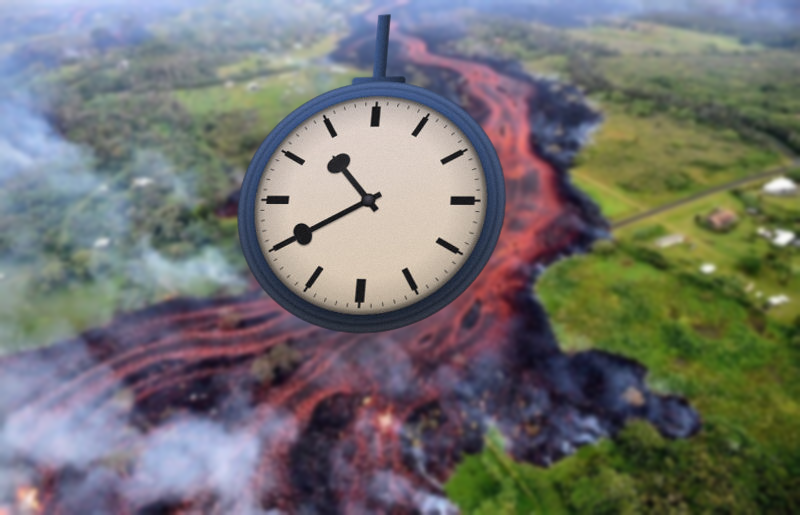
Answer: h=10 m=40
